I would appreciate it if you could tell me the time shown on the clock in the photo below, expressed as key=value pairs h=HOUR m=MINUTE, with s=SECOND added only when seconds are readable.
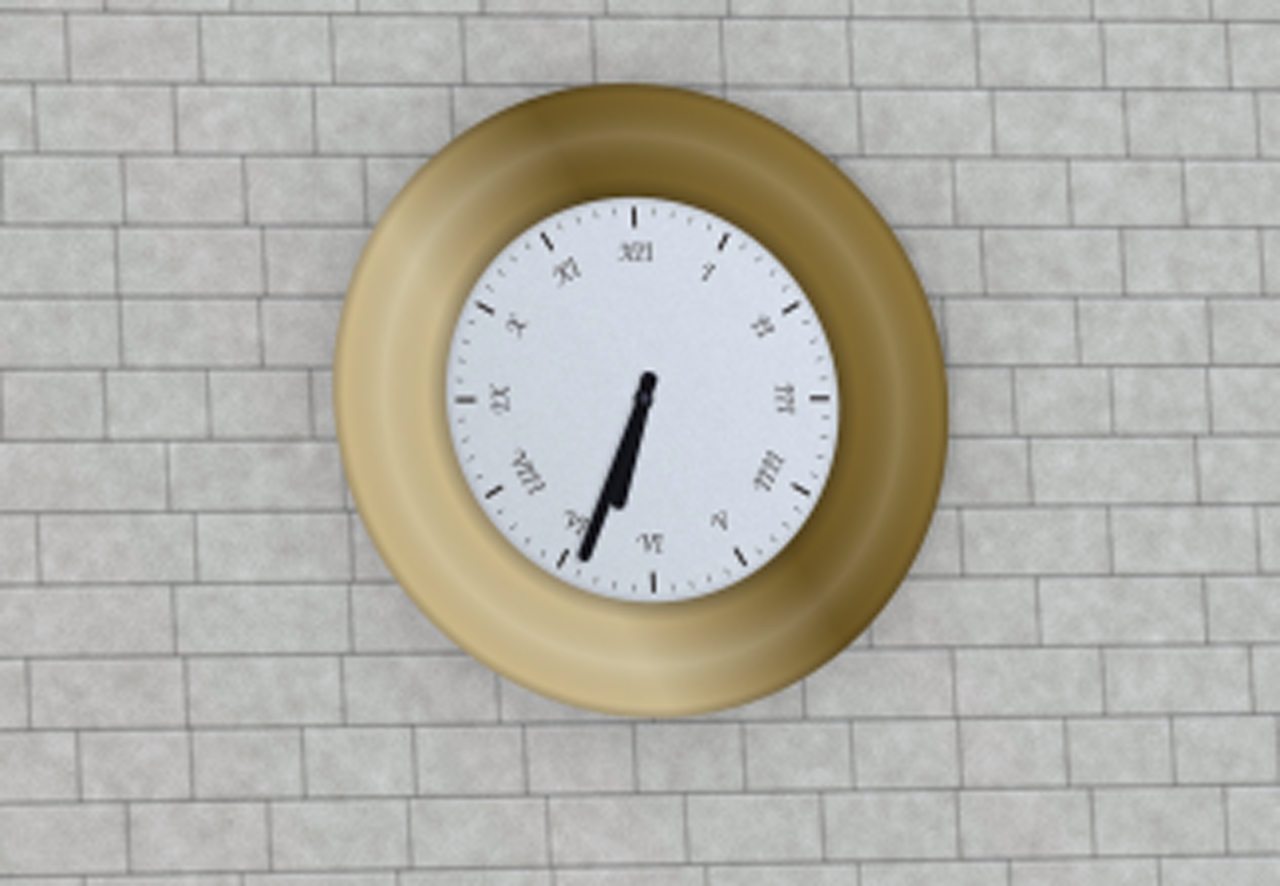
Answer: h=6 m=34
